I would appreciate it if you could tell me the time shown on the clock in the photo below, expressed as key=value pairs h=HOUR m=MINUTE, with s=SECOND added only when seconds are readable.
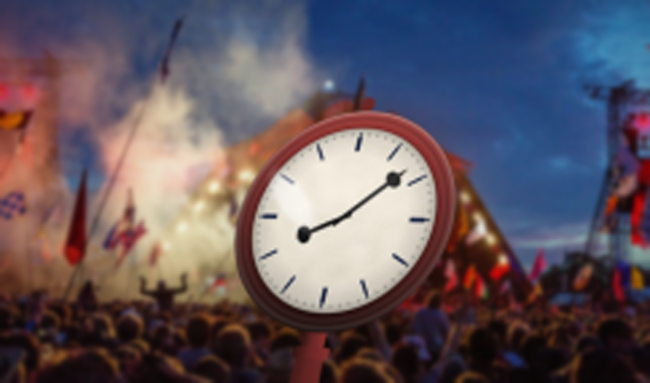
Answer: h=8 m=8
